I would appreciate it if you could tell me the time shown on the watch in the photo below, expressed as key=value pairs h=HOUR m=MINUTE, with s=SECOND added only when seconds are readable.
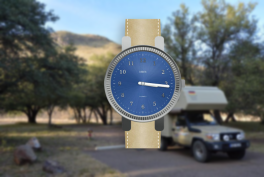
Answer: h=3 m=16
